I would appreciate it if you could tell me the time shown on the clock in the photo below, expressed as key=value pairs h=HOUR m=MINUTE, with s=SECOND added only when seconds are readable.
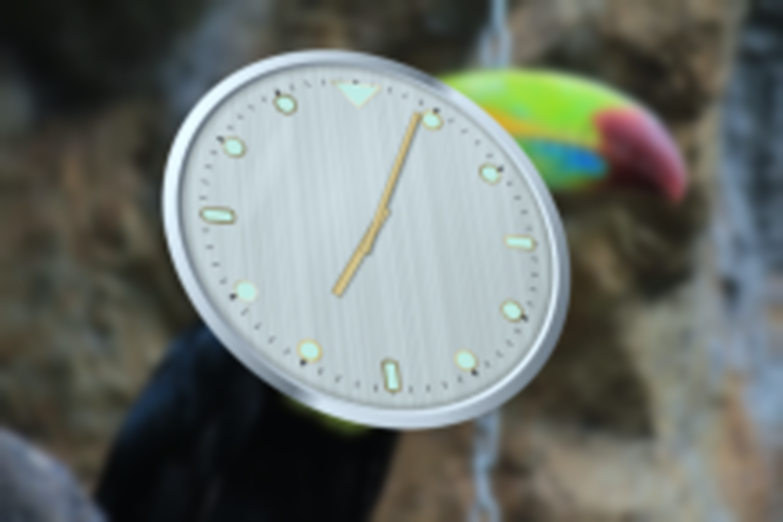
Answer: h=7 m=4
